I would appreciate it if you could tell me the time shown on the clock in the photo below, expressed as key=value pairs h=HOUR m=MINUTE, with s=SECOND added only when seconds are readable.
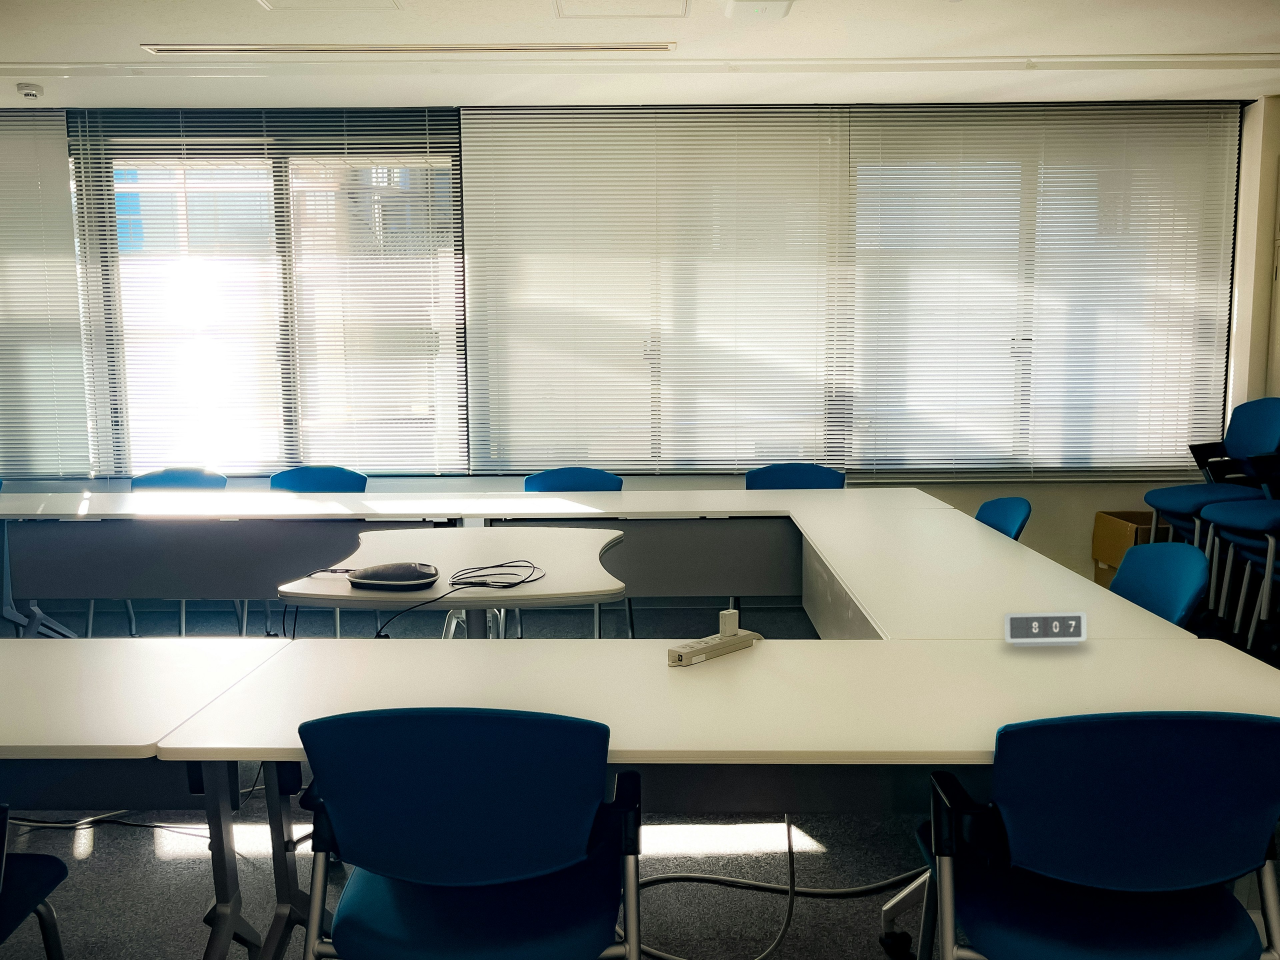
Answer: h=8 m=7
